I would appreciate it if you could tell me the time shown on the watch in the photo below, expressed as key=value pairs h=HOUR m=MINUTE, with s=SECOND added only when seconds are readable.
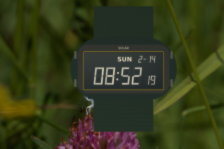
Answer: h=8 m=52 s=19
